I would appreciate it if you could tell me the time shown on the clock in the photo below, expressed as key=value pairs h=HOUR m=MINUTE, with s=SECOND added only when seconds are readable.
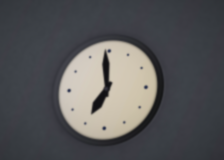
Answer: h=6 m=59
